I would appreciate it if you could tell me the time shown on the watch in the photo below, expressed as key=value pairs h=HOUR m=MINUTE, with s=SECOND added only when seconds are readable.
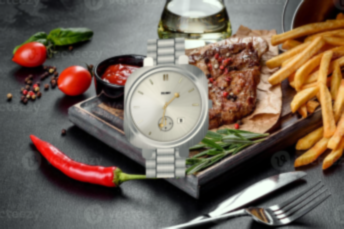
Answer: h=1 m=32
